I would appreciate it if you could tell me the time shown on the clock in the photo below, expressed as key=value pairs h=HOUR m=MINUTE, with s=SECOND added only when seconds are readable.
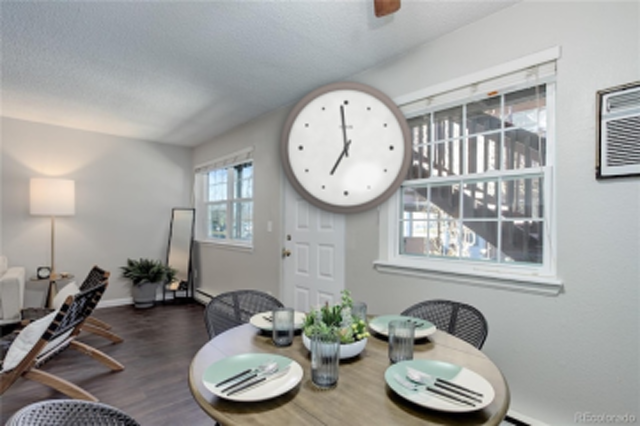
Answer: h=6 m=59
